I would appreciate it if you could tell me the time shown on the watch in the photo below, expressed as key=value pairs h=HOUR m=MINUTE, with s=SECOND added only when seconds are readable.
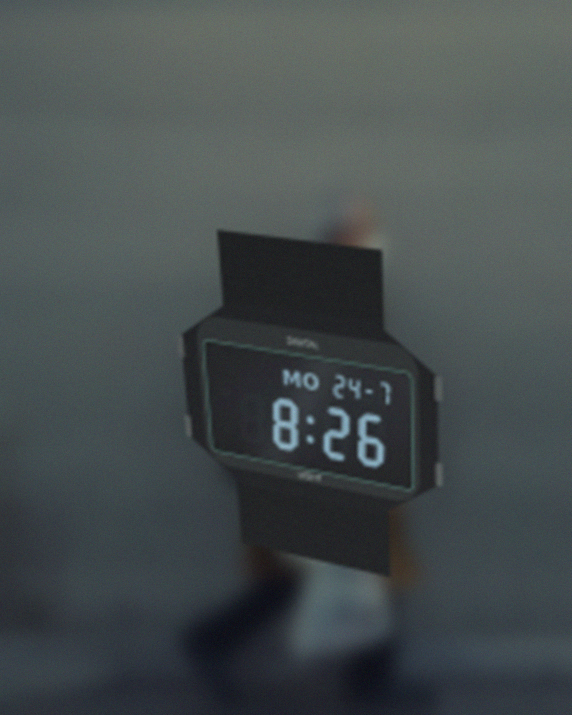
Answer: h=8 m=26
